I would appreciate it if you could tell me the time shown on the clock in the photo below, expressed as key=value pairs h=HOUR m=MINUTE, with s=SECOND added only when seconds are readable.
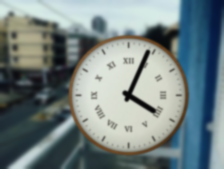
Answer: h=4 m=4
